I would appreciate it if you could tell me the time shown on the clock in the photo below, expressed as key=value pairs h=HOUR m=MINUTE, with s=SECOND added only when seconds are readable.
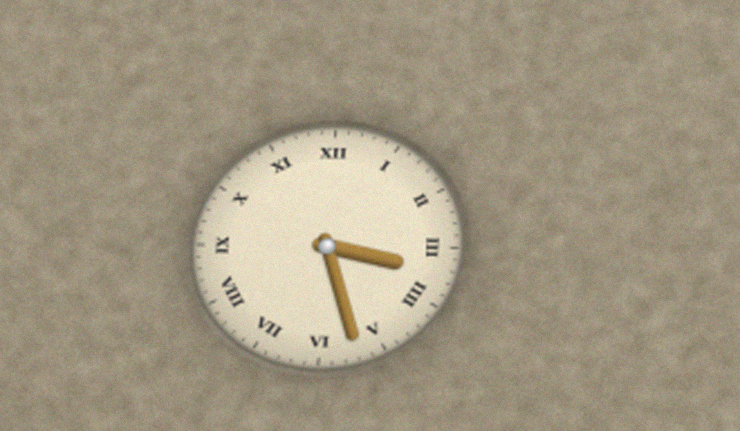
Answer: h=3 m=27
